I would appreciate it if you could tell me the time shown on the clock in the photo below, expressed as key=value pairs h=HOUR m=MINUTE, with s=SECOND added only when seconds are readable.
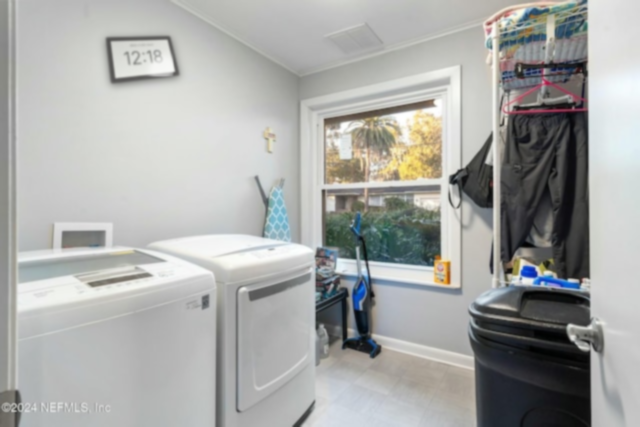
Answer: h=12 m=18
